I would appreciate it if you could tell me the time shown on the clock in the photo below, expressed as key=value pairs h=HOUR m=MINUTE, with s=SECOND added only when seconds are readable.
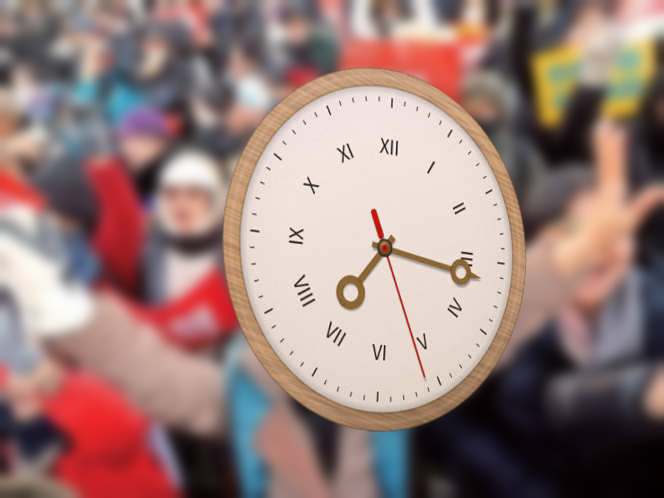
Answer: h=7 m=16 s=26
